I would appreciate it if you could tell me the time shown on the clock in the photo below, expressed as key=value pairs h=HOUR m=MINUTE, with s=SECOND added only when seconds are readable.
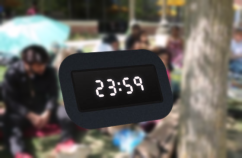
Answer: h=23 m=59
